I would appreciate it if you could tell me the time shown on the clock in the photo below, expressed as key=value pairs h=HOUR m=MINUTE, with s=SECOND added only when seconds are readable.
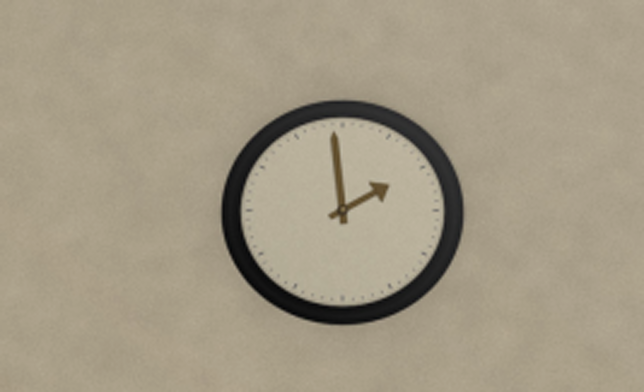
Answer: h=1 m=59
